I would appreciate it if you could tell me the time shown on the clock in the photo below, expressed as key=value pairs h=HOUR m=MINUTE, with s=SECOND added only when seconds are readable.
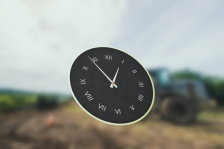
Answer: h=12 m=54
